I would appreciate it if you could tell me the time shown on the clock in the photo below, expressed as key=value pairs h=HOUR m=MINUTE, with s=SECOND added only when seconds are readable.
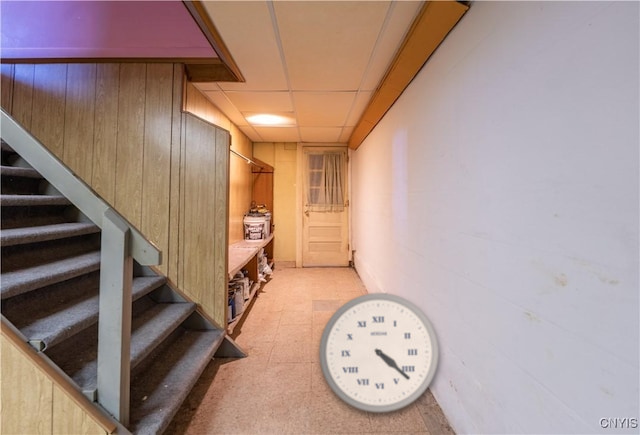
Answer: h=4 m=22
